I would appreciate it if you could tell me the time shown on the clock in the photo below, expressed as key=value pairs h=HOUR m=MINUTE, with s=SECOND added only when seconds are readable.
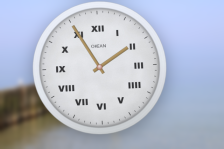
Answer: h=1 m=55
